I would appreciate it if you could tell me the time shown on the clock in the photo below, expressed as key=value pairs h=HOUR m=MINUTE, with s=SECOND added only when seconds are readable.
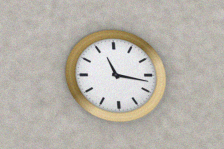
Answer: h=11 m=17
